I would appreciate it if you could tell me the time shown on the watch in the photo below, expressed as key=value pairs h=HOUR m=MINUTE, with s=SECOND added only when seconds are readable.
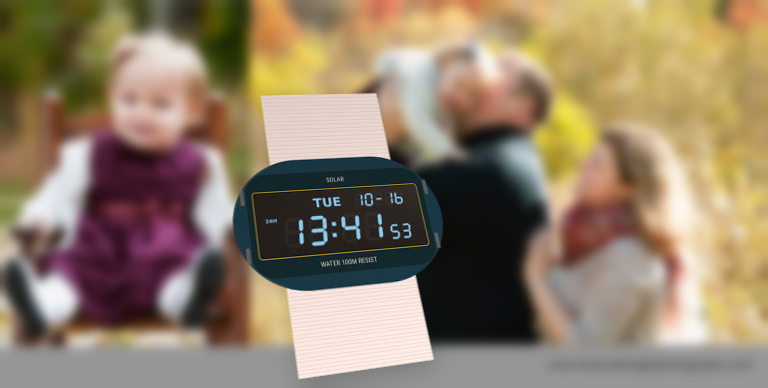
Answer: h=13 m=41 s=53
